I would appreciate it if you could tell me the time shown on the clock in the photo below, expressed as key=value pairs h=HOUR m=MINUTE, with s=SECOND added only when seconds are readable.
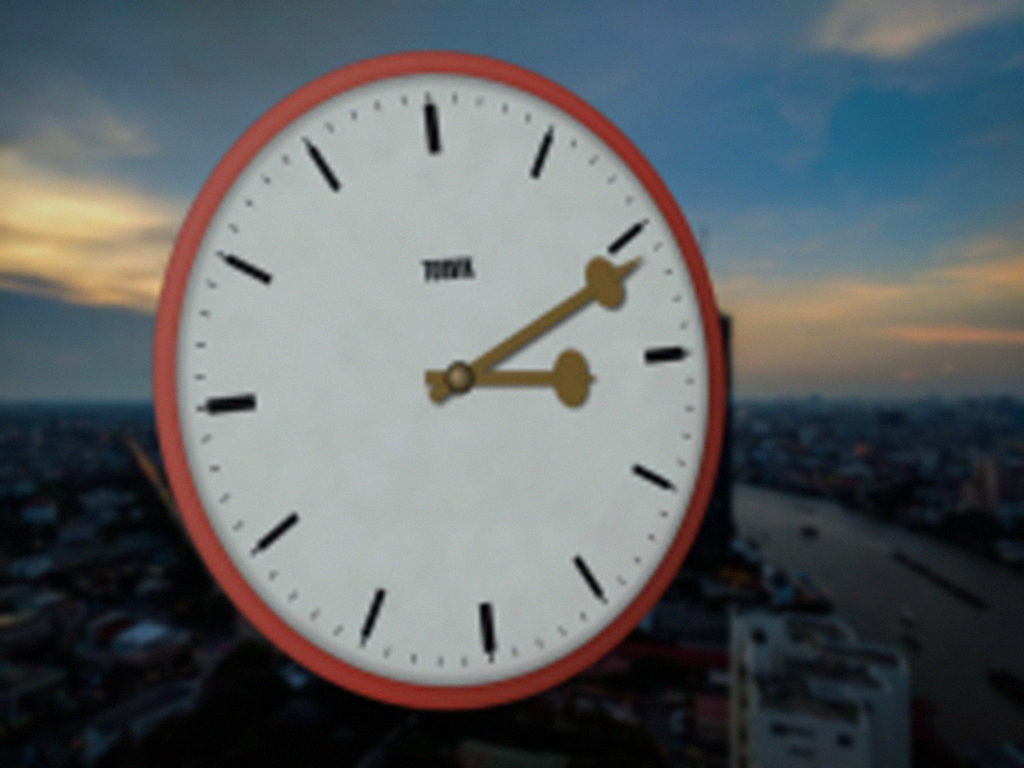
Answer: h=3 m=11
